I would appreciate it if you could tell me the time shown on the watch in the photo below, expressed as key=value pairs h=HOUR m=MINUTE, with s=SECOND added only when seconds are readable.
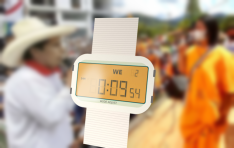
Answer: h=0 m=9 s=54
